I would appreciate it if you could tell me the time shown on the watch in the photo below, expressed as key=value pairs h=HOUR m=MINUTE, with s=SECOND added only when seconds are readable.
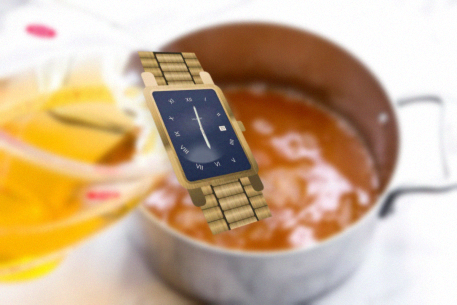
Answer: h=6 m=1
